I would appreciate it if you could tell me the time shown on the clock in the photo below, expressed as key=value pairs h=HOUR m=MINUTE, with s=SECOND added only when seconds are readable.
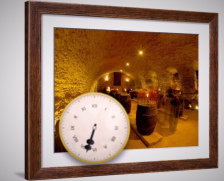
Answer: h=6 m=33
